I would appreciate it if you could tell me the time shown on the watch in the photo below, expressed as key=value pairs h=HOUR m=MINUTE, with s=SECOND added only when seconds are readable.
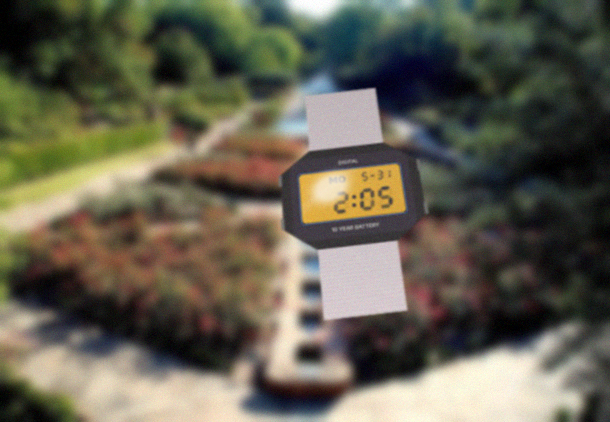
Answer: h=2 m=5
